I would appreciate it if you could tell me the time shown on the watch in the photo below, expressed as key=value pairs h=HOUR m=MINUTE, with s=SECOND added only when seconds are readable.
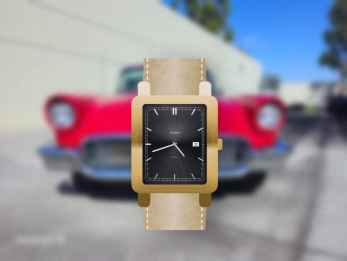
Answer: h=4 m=42
